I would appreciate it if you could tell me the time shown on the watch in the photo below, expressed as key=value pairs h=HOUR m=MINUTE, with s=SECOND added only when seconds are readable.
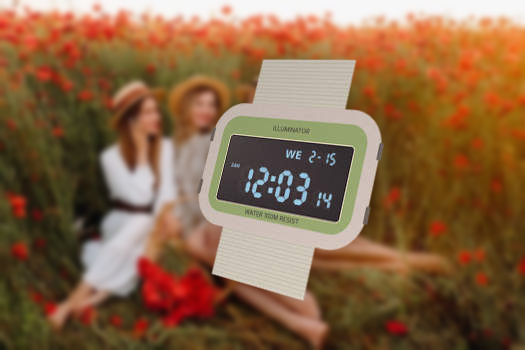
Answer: h=12 m=3 s=14
